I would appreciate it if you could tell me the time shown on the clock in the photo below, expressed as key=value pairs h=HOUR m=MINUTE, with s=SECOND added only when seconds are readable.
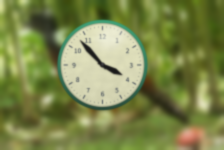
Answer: h=3 m=53
